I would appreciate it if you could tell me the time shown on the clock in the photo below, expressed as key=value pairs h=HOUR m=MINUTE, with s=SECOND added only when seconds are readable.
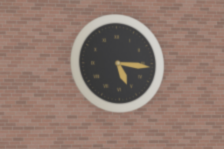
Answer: h=5 m=16
